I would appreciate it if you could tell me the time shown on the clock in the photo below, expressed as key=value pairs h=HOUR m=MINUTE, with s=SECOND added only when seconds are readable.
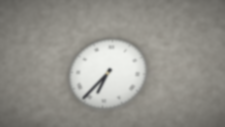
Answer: h=6 m=36
